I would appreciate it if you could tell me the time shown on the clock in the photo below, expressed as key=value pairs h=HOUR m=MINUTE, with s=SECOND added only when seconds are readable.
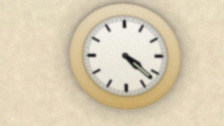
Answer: h=4 m=22
